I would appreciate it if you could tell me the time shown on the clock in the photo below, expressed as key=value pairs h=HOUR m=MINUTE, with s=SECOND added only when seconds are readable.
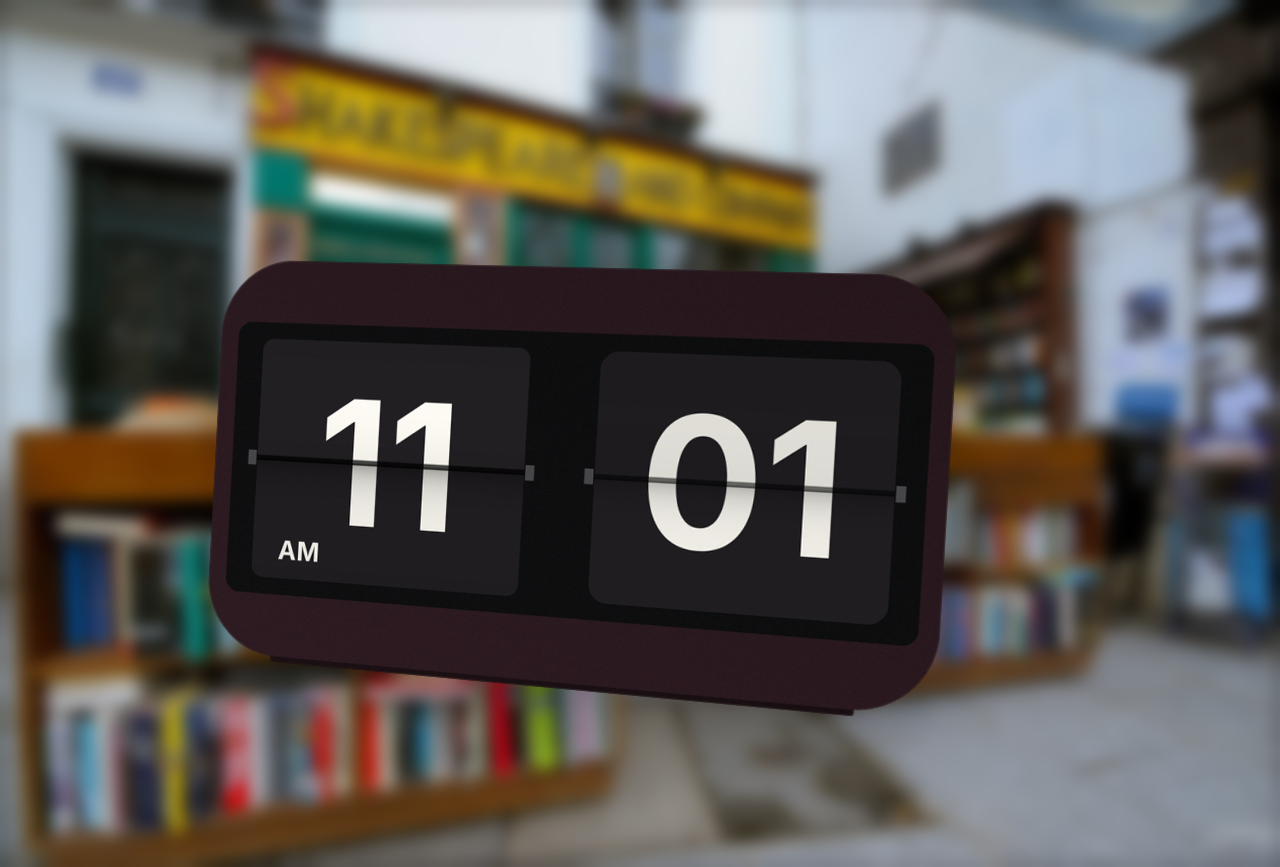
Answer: h=11 m=1
